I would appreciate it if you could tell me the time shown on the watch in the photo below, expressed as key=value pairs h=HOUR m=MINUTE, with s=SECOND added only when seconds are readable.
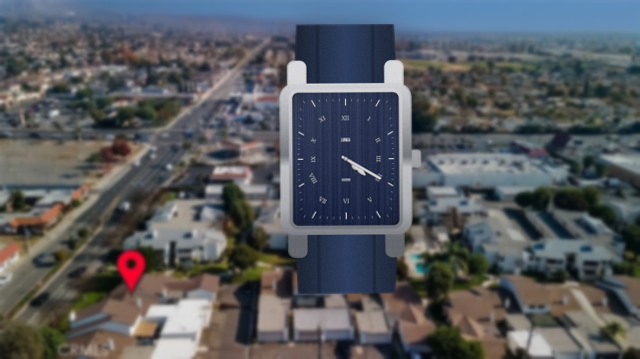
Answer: h=4 m=20
